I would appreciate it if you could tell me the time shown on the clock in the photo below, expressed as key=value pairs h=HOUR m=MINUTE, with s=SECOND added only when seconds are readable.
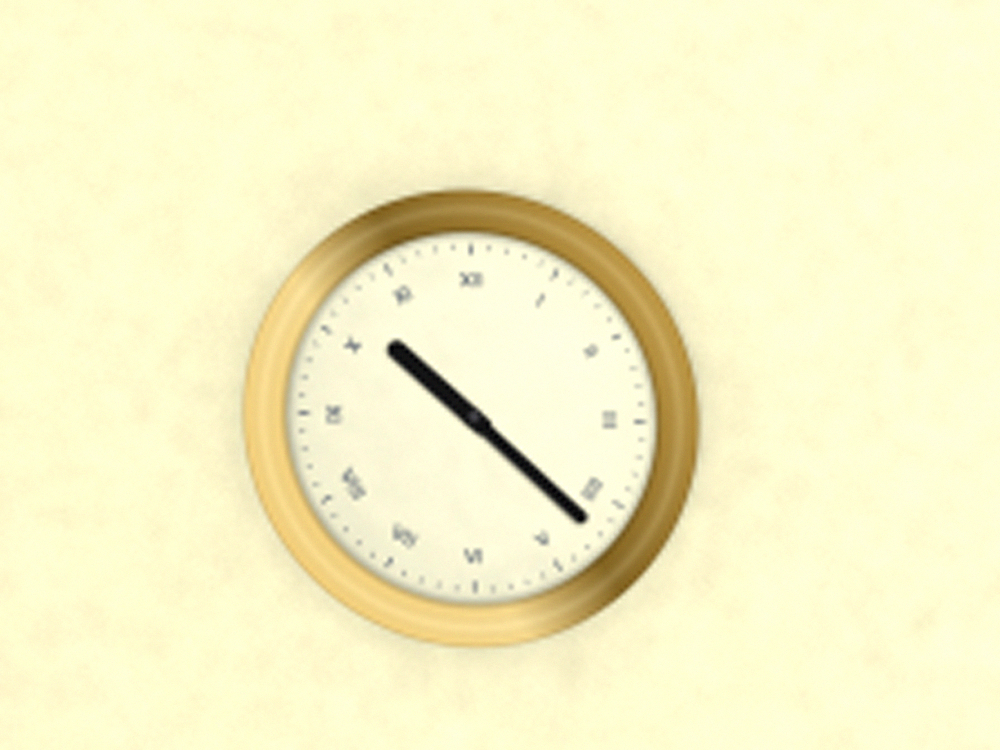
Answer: h=10 m=22
